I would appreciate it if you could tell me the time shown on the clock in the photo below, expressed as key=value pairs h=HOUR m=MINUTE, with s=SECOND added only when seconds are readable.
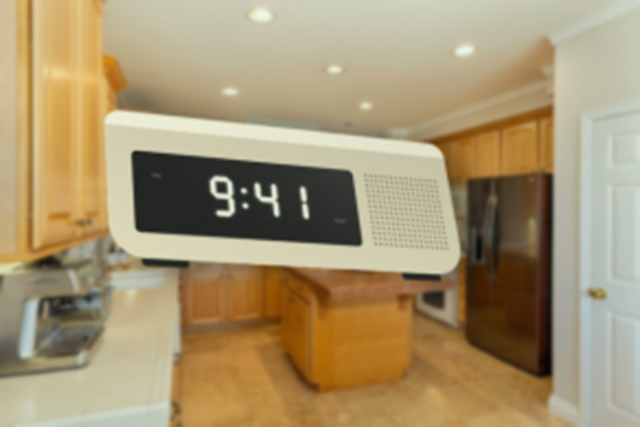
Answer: h=9 m=41
